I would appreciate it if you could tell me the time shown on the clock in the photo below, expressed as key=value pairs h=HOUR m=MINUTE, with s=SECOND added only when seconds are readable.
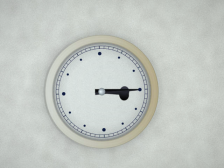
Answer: h=3 m=15
